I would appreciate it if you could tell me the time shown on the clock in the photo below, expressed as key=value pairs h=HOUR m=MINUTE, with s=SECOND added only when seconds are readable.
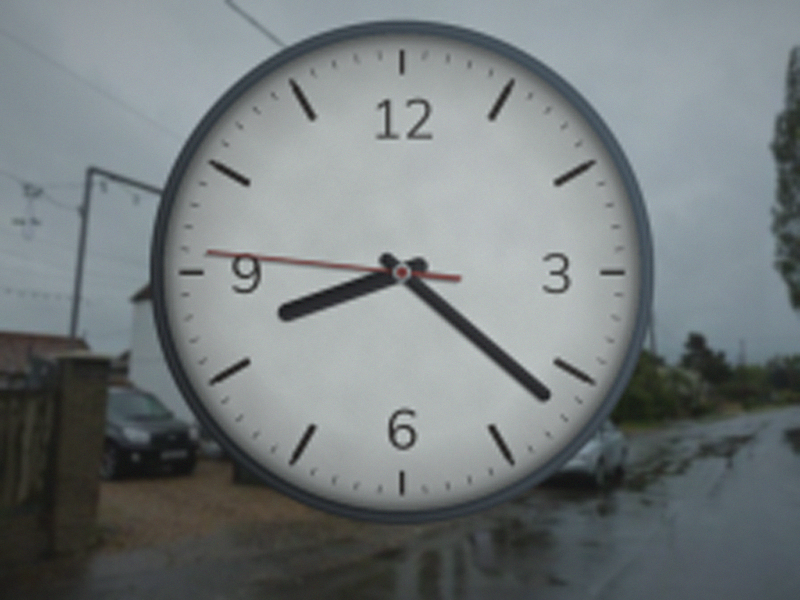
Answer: h=8 m=21 s=46
